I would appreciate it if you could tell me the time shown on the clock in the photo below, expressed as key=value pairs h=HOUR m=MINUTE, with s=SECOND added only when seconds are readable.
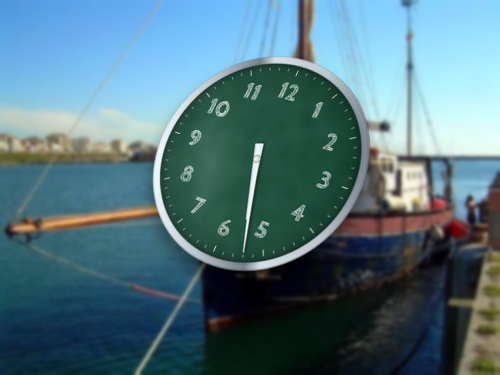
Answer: h=5 m=27
